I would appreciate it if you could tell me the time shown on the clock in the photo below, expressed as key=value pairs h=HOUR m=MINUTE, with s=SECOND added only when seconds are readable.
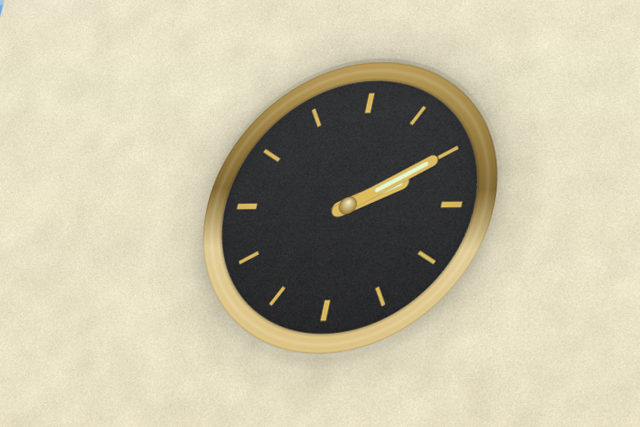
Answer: h=2 m=10
